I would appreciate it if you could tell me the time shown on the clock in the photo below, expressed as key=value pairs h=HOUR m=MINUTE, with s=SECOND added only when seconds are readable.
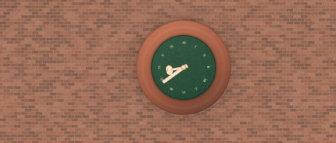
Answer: h=8 m=39
